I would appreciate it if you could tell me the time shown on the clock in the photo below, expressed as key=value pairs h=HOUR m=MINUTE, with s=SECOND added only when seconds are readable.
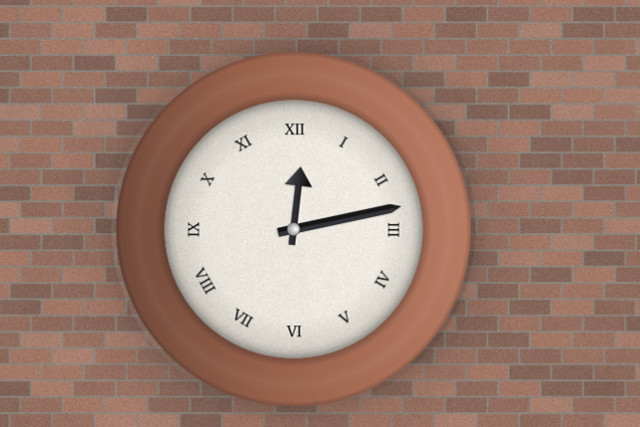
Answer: h=12 m=13
